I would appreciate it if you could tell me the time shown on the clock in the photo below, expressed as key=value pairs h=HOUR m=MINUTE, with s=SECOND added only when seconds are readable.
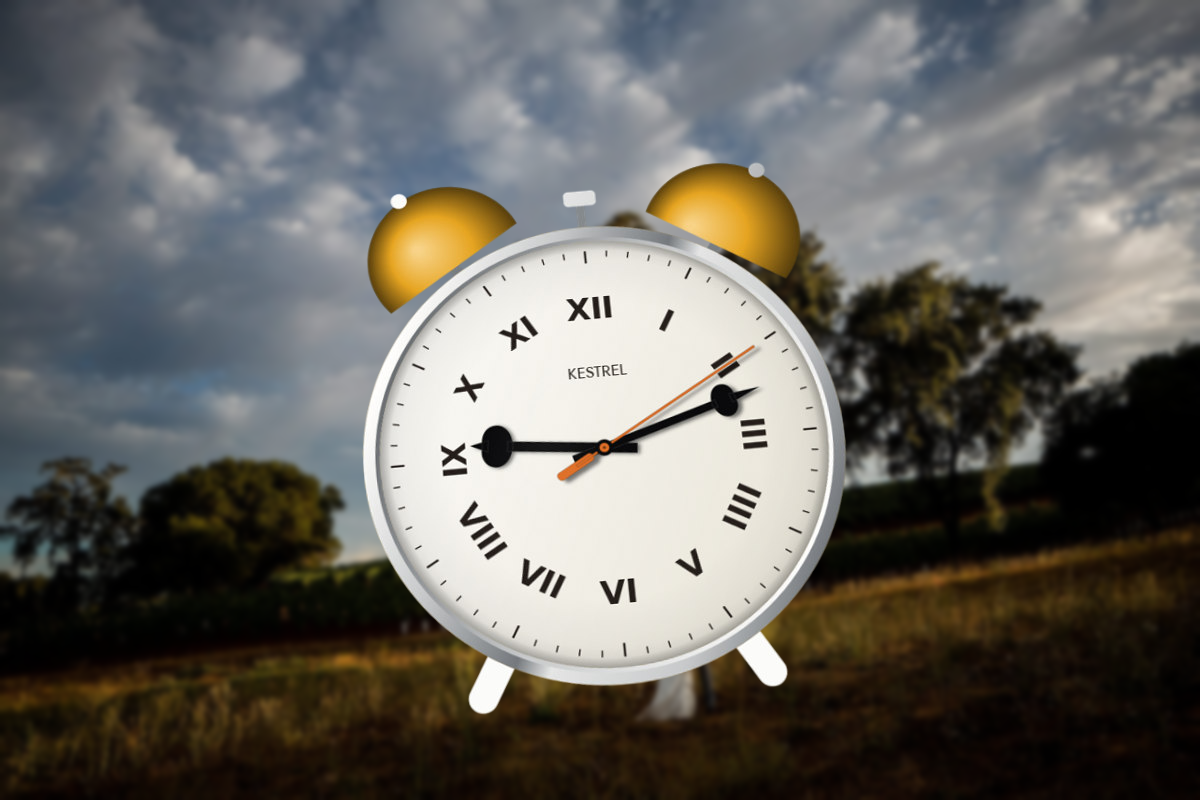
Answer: h=9 m=12 s=10
